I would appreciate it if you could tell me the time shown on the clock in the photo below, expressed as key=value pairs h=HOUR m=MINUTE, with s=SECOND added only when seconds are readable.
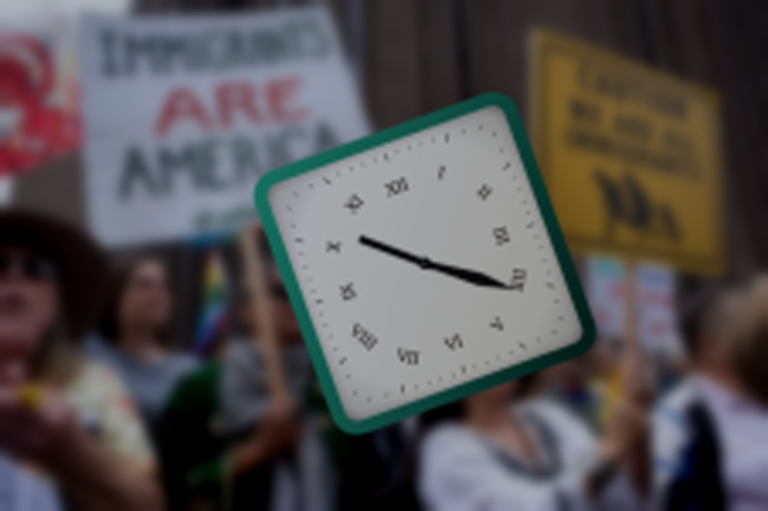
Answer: h=10 m=21
